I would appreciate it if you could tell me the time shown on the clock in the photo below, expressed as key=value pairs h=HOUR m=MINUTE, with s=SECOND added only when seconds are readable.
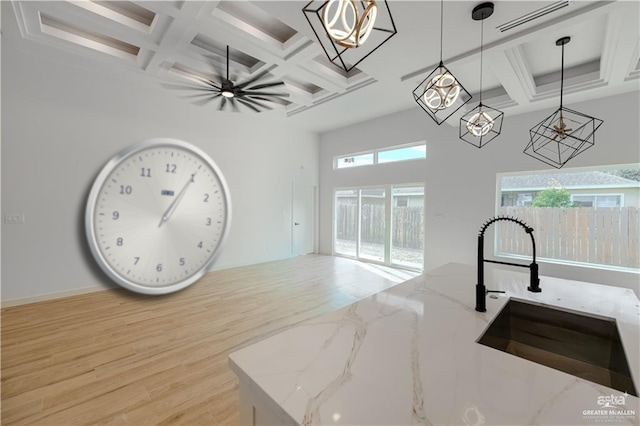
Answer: h=1 m=5
